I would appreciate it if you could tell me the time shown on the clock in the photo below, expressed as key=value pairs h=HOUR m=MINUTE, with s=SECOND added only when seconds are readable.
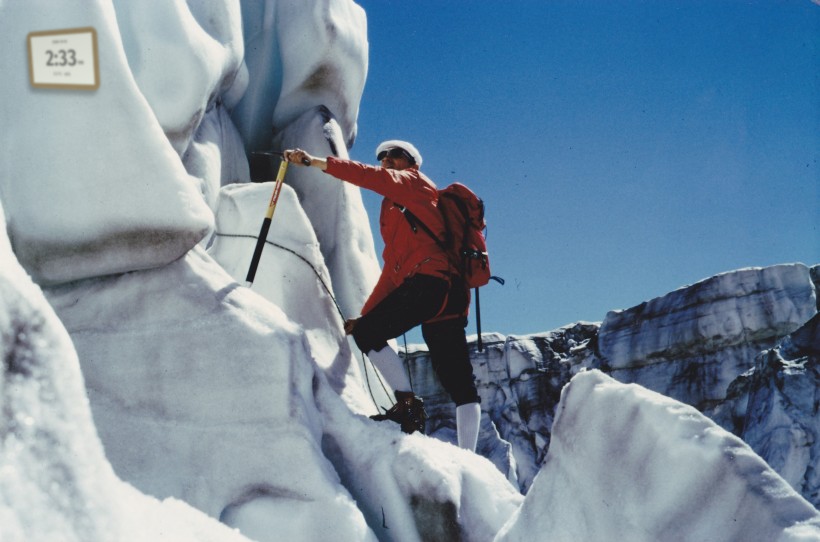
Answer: h=2 m=33
